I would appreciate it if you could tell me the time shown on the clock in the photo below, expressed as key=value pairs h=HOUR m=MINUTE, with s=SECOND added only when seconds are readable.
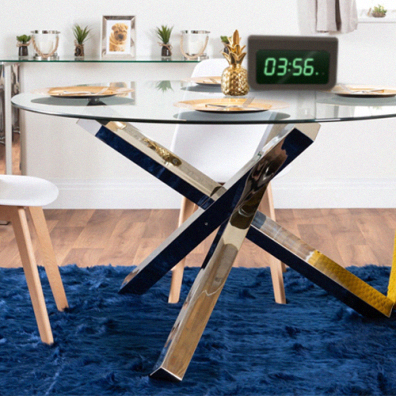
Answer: h=3 m=56
